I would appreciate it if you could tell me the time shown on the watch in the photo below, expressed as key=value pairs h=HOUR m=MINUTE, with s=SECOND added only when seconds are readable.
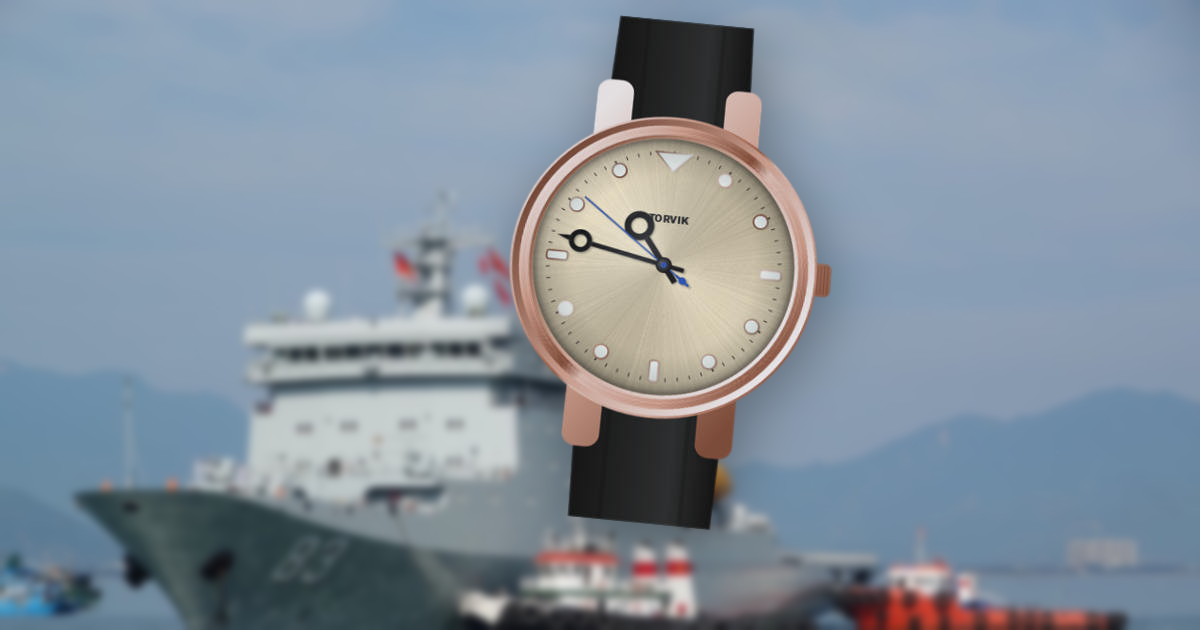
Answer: h=10 m=46 s=51
